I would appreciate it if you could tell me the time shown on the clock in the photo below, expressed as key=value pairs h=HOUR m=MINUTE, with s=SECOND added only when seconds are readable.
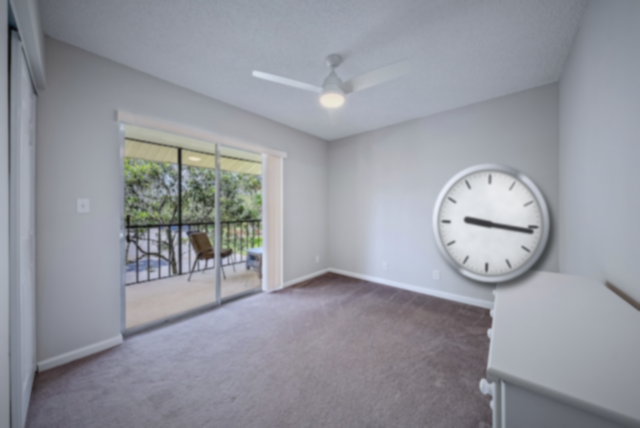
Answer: h=9 m=16
